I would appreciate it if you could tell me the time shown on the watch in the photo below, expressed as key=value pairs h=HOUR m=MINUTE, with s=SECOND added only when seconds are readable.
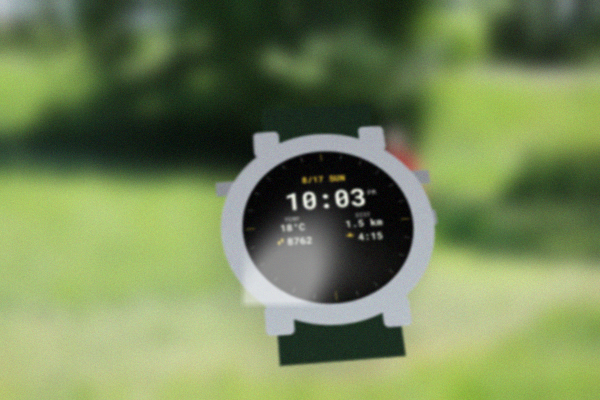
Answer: h=10 m=3
